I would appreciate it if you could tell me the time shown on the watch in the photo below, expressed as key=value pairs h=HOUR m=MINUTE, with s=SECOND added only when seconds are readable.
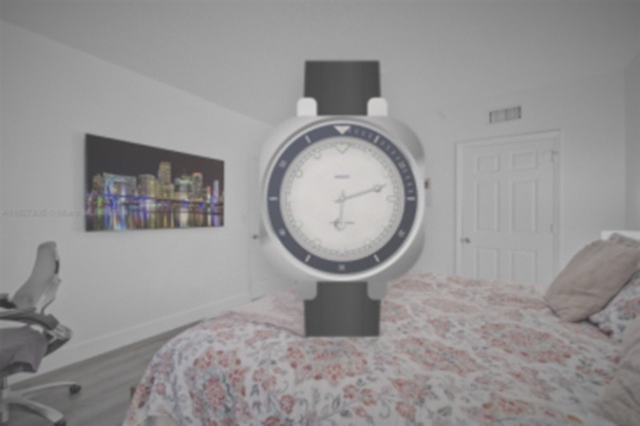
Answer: h=6 m=12
